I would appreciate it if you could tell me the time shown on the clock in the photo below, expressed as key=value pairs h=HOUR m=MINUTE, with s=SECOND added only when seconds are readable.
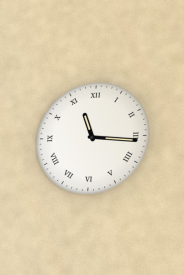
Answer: h=11 m=16
